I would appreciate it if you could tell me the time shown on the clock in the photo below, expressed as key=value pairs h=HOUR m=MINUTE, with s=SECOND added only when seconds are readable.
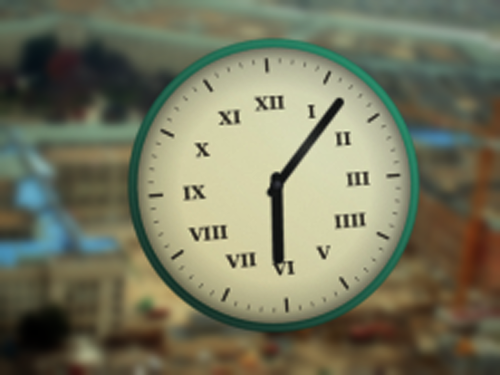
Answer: h=6 m=7
